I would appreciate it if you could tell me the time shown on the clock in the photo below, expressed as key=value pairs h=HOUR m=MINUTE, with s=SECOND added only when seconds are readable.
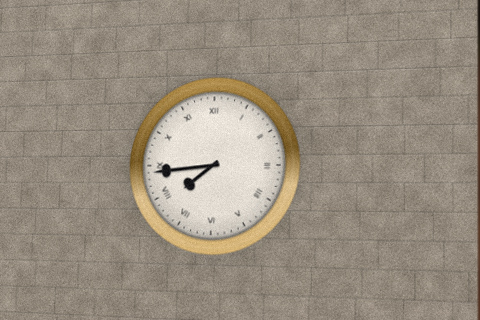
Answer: h=7 m=44
